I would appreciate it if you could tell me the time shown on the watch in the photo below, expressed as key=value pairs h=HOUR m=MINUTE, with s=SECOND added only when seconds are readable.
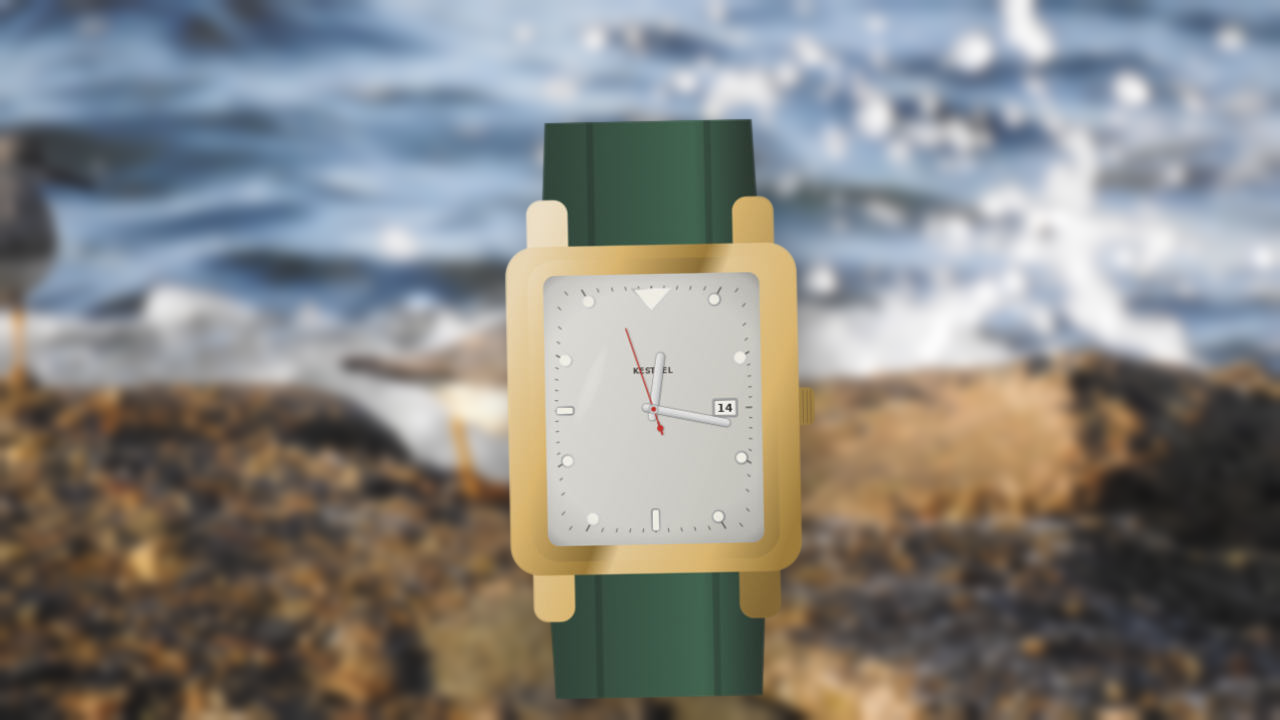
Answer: h=12 m=16 s=57
